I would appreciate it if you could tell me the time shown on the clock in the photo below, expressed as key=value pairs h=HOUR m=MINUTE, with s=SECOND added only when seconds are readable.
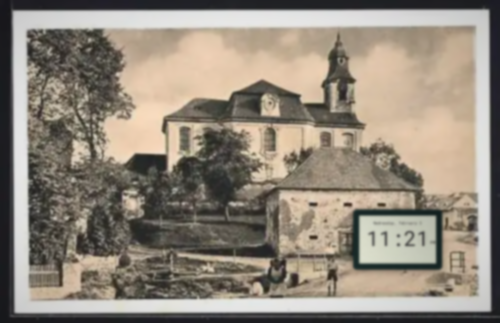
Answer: h=11 m=21
